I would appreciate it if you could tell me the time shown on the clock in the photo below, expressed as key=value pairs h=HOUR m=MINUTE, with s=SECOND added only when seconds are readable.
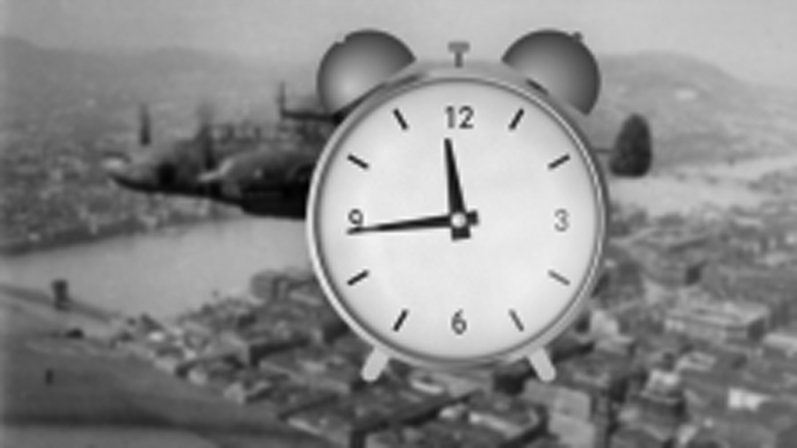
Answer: h=11 m=44
